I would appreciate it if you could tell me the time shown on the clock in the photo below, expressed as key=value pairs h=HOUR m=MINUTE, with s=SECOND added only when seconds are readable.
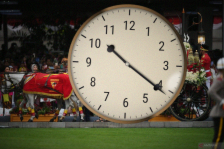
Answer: h=10 m=21
